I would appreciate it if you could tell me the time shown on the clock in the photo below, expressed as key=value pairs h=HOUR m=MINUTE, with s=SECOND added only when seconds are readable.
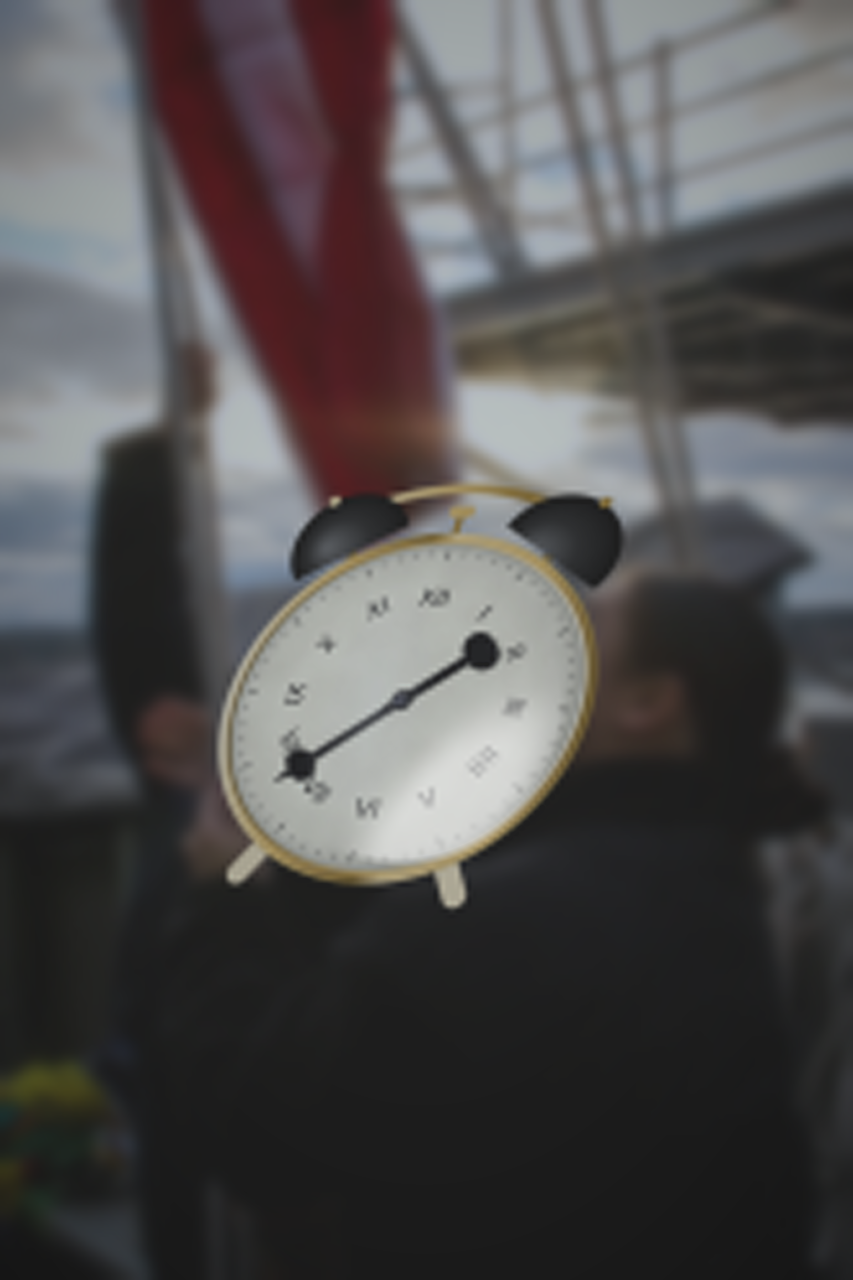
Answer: h=1 m=38
